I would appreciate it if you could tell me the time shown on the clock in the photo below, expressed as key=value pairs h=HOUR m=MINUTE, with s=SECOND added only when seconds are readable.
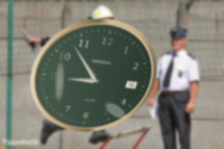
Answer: h=8 m=53
